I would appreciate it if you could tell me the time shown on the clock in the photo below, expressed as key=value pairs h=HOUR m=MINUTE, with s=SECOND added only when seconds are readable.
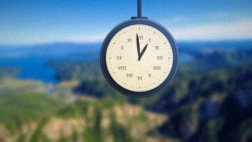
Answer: h=12 m=59
